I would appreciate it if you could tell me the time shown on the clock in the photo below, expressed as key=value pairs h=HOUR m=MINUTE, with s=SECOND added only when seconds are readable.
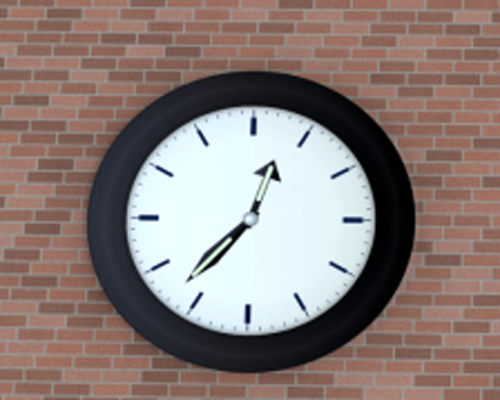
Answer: h=12 m=37
